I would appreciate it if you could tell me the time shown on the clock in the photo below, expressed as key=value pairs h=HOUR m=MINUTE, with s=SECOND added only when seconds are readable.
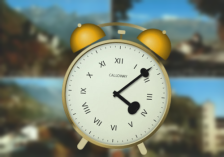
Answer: h=4 m=8
